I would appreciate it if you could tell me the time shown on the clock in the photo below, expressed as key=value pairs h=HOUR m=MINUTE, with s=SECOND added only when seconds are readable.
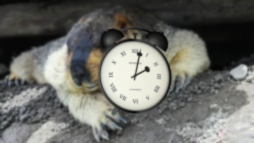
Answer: h=2 m=2
